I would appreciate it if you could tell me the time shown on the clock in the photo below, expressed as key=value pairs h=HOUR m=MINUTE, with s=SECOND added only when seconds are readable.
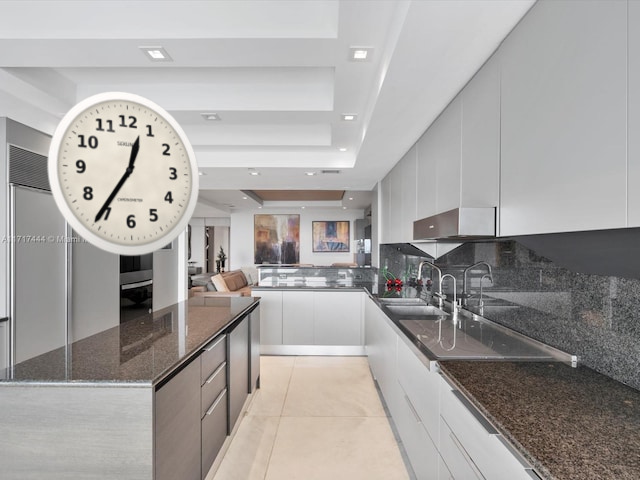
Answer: h=12 m=36
